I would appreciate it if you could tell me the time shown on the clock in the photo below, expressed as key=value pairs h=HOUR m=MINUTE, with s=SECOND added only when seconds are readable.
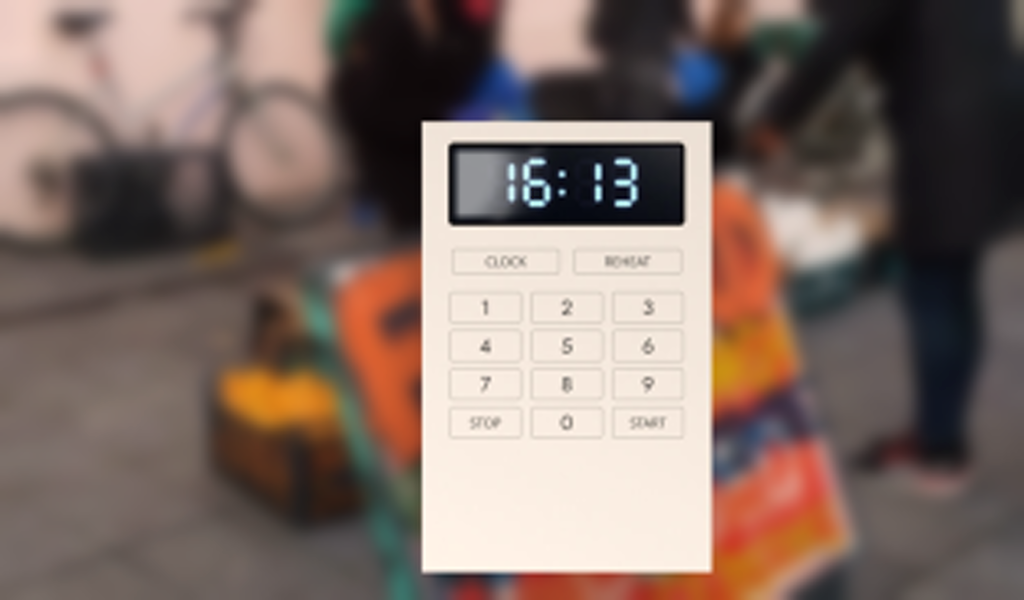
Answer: h=16 m=13
